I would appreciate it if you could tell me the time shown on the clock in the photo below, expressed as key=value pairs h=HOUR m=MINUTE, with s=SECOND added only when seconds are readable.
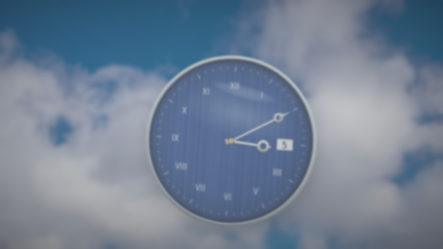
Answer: h=3 m=10
